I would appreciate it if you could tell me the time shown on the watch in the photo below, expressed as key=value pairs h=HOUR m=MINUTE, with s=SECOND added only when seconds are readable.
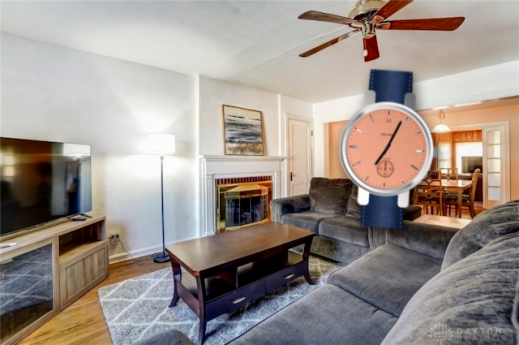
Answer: h=7 m=4
